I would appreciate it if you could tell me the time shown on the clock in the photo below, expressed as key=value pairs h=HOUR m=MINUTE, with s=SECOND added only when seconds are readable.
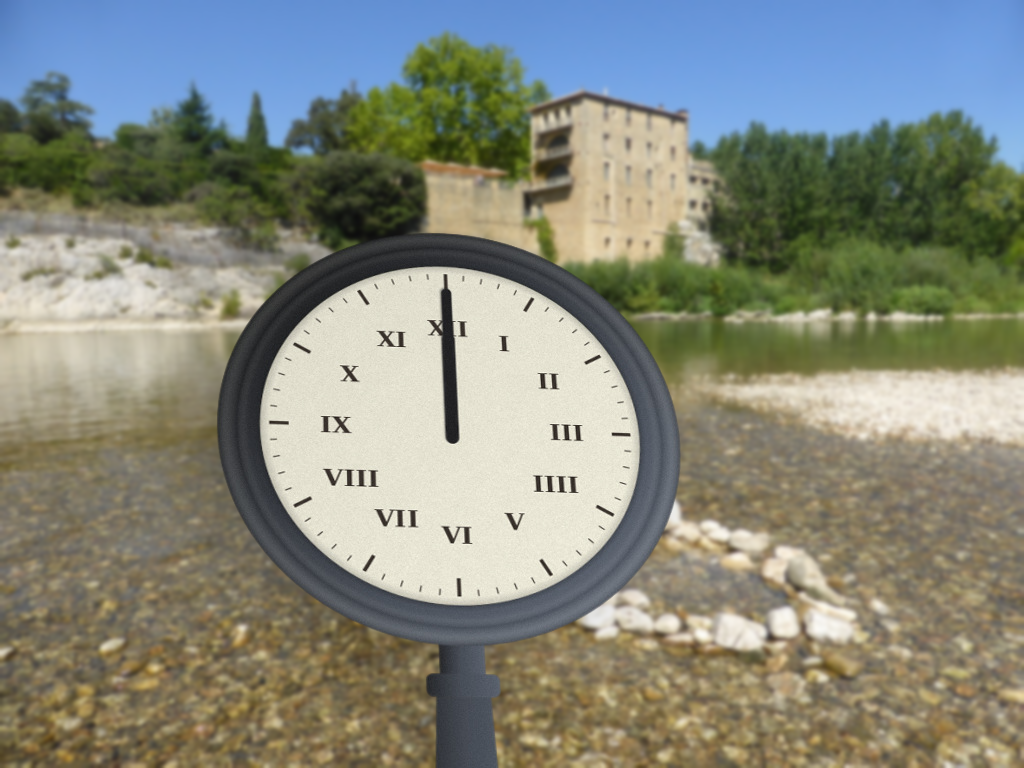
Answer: h=12 m=0
